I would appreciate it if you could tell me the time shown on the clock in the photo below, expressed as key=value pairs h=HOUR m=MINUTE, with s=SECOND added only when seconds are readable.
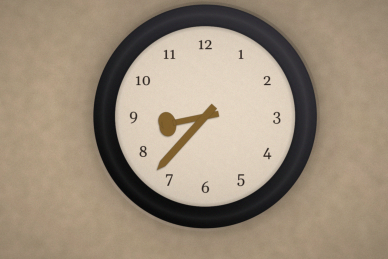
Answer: h=8 m=37
